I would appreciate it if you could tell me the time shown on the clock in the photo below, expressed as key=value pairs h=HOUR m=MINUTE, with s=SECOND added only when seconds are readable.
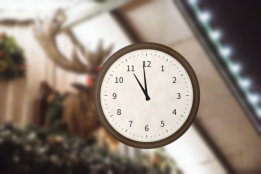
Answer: h=10 m=59
